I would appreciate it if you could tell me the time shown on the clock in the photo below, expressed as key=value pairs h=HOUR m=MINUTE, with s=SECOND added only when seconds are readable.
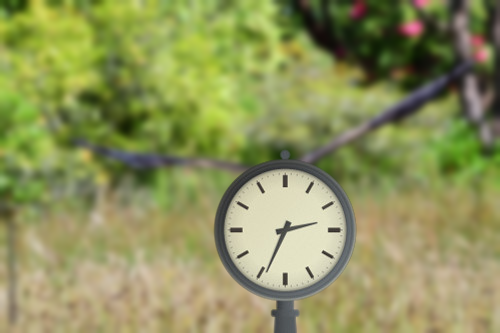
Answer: h=2 m=34
